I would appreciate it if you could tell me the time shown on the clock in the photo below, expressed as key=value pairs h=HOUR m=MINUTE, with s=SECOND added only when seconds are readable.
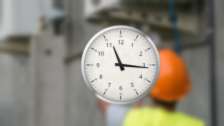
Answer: h=11 m=16
